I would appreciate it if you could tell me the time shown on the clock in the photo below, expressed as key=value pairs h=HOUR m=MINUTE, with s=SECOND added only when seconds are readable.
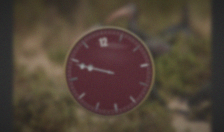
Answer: h=9 m=49
